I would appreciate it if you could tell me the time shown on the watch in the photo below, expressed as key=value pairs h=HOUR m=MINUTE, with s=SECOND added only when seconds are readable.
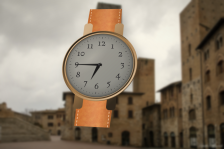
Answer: h=6 m=45
